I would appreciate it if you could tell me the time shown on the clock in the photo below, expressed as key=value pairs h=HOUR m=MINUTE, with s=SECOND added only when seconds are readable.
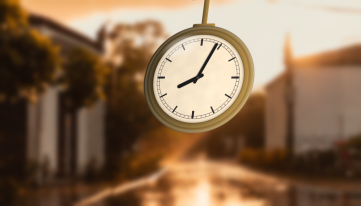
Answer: h=8 m=4
